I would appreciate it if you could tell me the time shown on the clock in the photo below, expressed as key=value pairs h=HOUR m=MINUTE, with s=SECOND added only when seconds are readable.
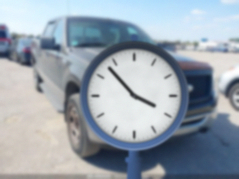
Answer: h=3 m=53
